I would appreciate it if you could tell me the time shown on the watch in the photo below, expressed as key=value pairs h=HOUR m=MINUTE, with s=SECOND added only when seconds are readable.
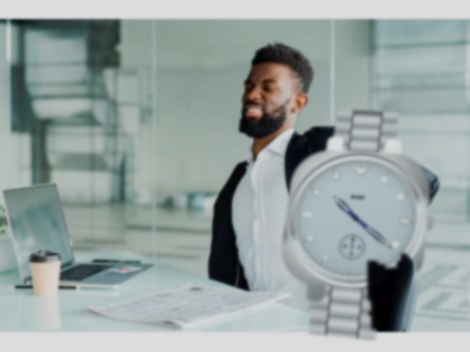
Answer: h=10 m=21
